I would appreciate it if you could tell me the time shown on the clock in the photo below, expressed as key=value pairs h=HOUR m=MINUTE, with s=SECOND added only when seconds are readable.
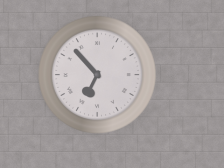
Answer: h=6 m=53
